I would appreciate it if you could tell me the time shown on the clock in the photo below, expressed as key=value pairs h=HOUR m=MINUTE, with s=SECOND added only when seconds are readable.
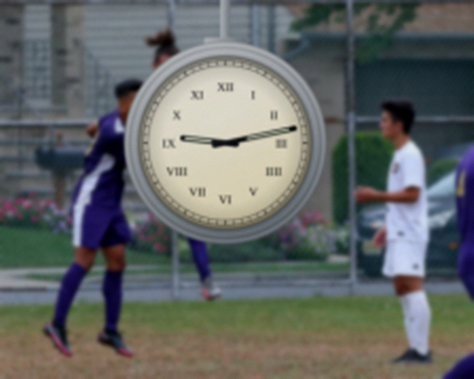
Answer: h=9 m=13
